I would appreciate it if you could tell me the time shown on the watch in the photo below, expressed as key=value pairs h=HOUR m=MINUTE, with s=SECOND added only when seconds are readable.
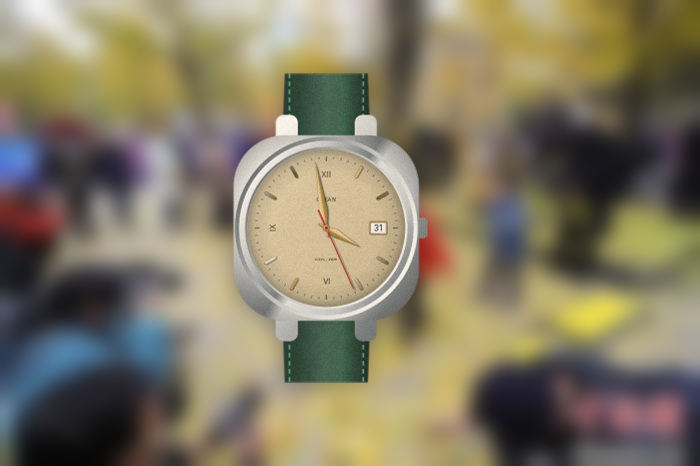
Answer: h=3 m=58 s=26
